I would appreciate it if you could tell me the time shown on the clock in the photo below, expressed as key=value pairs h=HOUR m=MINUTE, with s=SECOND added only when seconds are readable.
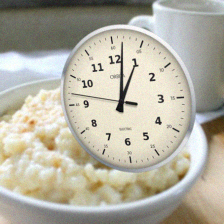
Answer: h=1 m=1 s=47
